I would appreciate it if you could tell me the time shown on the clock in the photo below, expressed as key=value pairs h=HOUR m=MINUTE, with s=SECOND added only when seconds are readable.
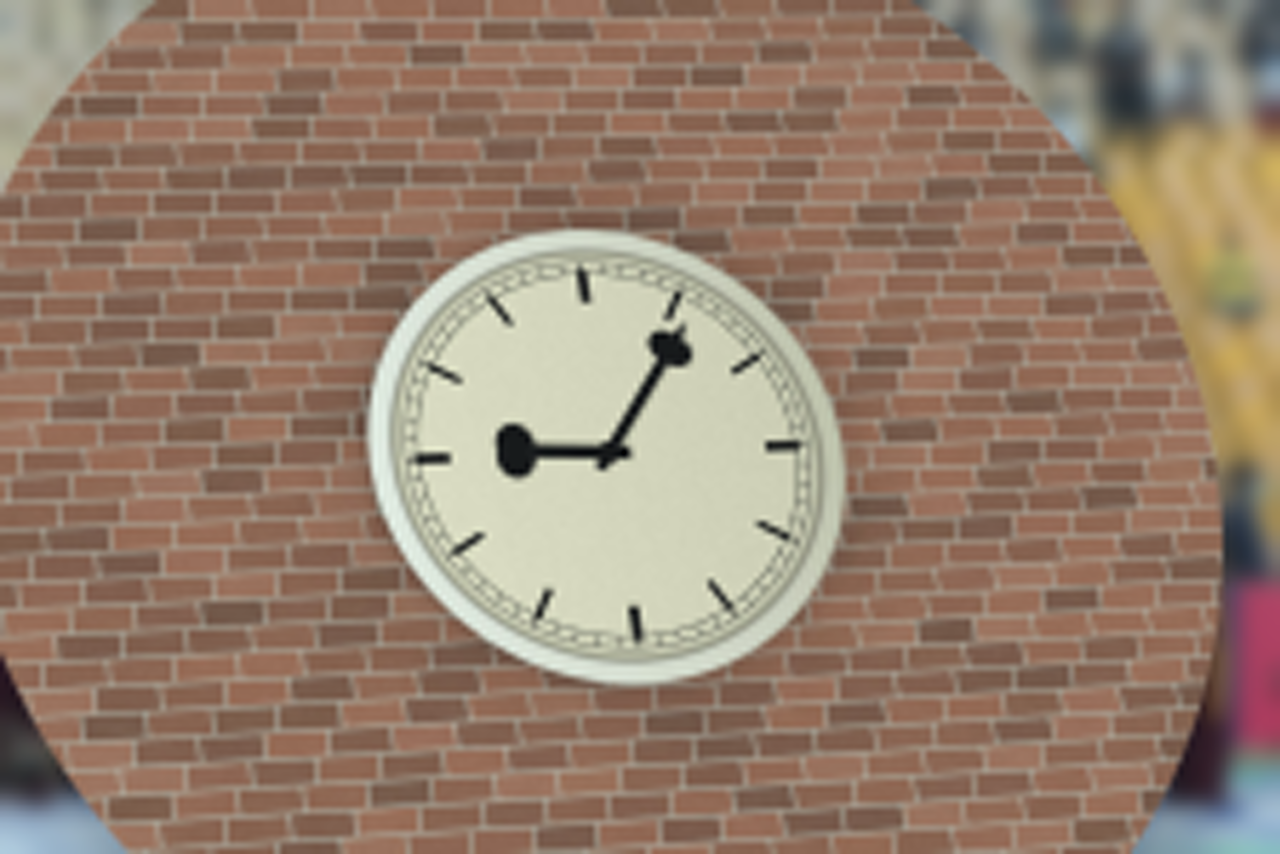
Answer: h=9 m=6
